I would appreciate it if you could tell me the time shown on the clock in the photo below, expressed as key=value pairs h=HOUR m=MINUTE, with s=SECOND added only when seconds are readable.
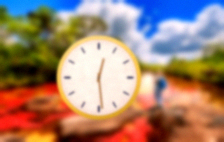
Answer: h=12 m=29
